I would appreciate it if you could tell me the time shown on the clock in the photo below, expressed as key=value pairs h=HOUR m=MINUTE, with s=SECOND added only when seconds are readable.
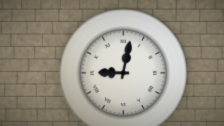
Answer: h=9 m=2
